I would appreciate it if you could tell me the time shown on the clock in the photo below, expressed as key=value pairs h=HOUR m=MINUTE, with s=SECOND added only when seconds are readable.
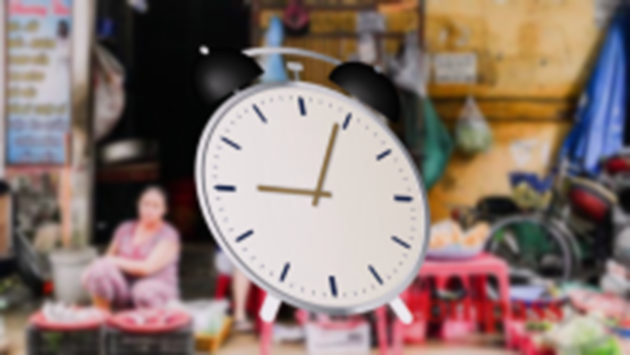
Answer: h=9 m=4
